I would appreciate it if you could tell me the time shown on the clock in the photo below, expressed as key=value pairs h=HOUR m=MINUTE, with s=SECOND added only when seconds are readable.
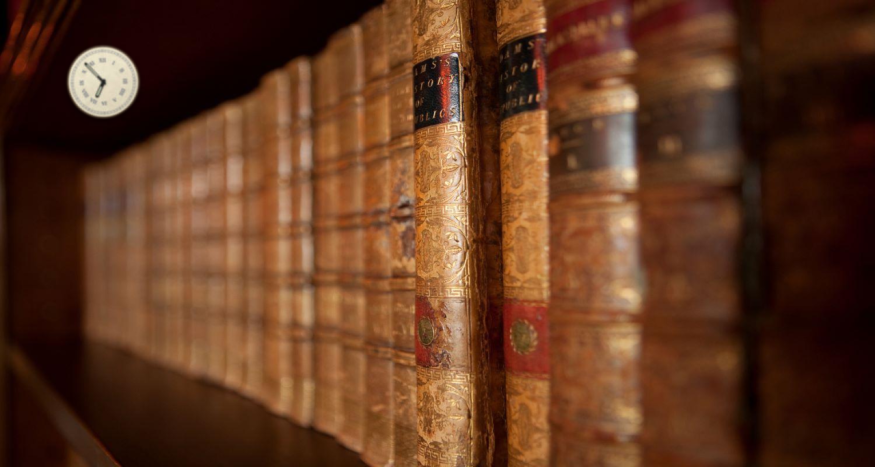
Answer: h=6 m=53
